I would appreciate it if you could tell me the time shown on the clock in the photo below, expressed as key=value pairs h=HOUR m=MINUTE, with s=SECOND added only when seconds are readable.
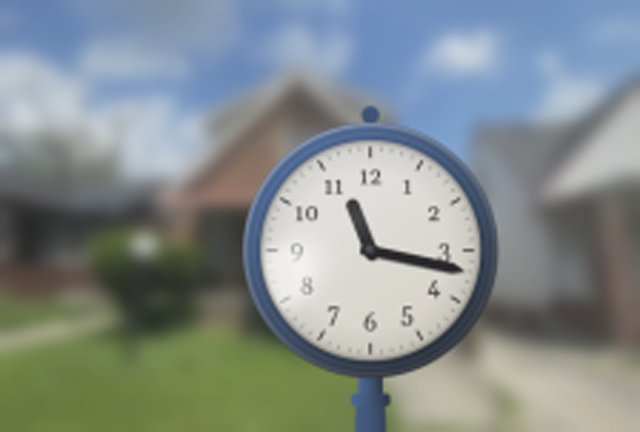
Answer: h=11 m=17
